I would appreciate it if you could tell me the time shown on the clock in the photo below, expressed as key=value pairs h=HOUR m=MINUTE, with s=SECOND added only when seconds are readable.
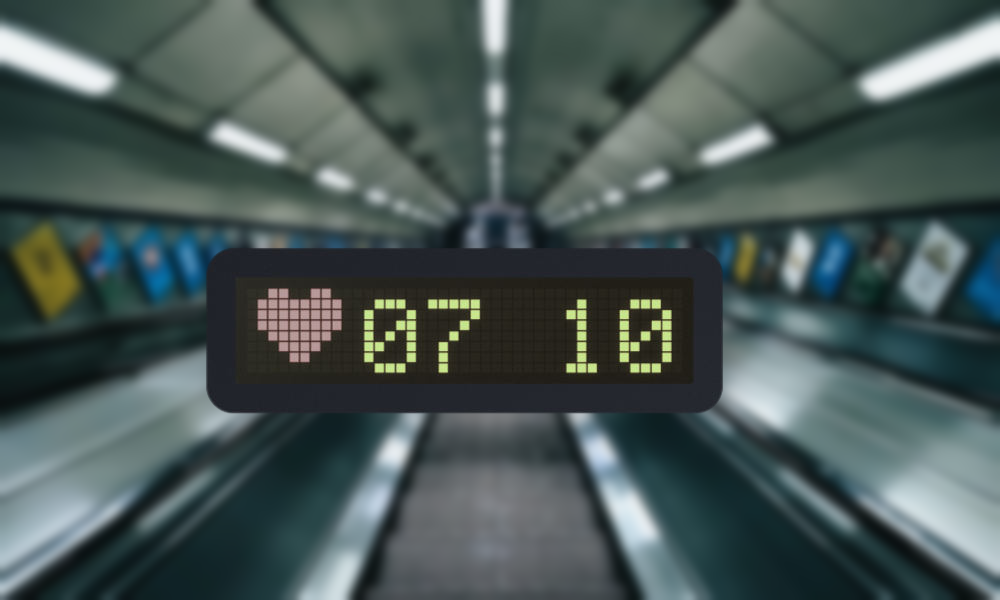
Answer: h=7 m=10
